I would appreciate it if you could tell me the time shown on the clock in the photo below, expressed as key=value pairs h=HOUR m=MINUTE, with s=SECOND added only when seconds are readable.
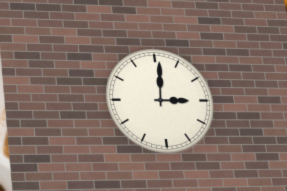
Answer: h=3 m=1
